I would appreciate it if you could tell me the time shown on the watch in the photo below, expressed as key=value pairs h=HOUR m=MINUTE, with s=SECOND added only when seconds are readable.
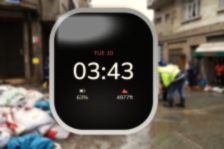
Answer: h=3 m=43
